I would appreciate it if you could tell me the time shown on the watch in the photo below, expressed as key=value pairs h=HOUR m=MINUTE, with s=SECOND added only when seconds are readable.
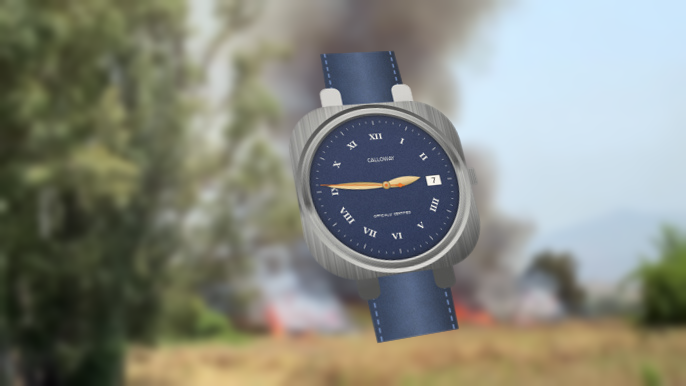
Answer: h=2 m=45 s=46
